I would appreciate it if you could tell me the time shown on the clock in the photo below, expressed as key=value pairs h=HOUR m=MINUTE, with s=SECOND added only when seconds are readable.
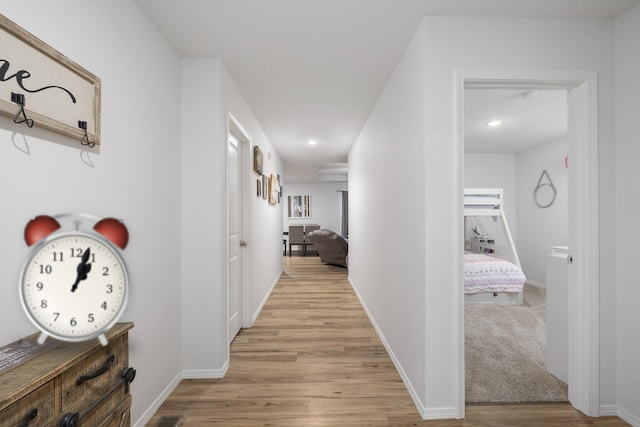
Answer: h=1 m=3
